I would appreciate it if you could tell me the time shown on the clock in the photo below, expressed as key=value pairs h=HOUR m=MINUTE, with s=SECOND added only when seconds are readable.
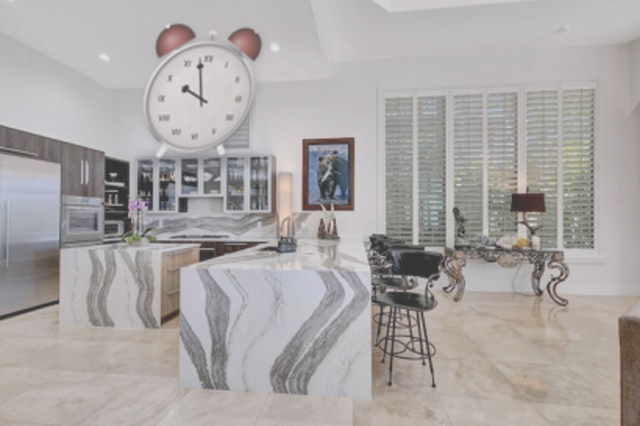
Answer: h=9 m=58
